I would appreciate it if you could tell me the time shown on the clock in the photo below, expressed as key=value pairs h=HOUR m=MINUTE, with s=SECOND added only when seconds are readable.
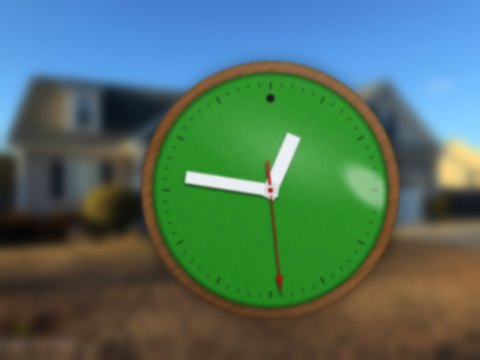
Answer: h=12 m=46 s=29
